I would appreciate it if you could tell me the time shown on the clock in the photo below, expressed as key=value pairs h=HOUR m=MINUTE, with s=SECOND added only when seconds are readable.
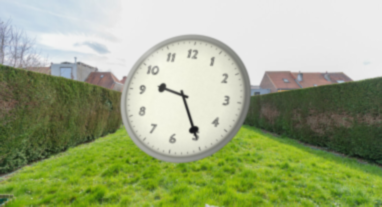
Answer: h=9 m=25
